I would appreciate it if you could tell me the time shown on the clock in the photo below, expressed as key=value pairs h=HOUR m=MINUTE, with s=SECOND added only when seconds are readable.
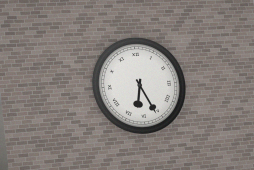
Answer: h=6 m=26
